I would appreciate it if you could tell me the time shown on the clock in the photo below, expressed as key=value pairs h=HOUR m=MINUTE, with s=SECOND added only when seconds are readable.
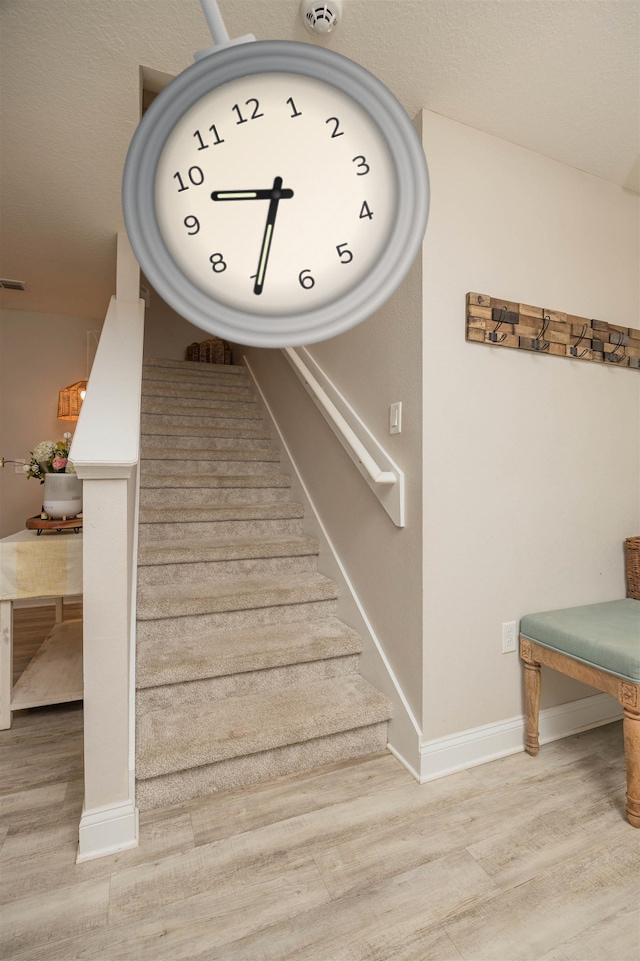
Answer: h=9 m=35
